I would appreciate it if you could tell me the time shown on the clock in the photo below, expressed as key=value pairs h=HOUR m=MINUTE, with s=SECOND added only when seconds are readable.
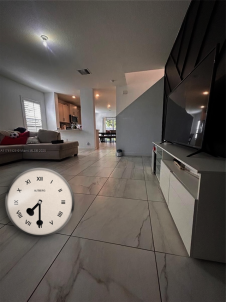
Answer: h=7 m=30
